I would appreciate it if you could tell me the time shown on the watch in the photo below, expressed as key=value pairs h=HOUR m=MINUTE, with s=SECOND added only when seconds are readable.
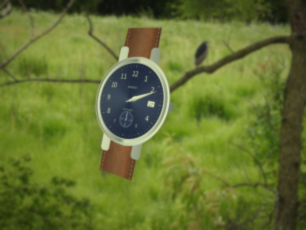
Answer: h=2 m=11
